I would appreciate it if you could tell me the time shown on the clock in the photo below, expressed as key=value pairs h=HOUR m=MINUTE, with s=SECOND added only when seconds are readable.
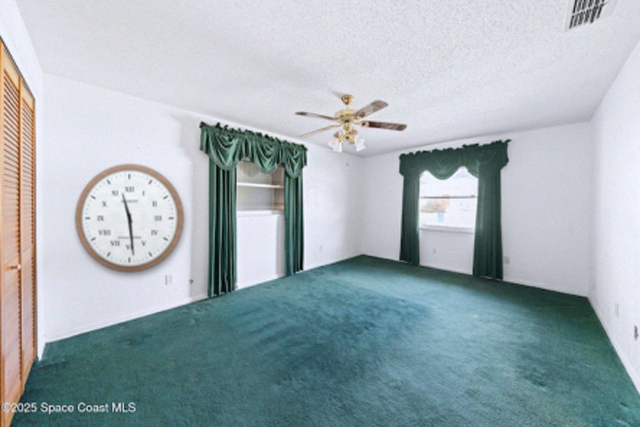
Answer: h=11 m=29
